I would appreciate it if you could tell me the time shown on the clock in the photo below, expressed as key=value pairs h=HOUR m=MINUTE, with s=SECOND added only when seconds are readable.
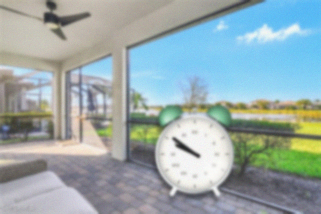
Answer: h=9 m=51
